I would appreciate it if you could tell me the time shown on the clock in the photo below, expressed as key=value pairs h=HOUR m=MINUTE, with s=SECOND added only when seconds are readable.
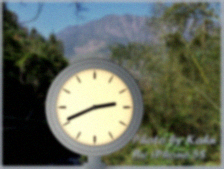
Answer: h=2 m=41
